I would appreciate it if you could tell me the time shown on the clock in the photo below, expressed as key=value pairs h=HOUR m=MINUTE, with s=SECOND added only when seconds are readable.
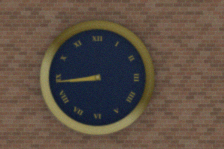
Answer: h=8 m=44
